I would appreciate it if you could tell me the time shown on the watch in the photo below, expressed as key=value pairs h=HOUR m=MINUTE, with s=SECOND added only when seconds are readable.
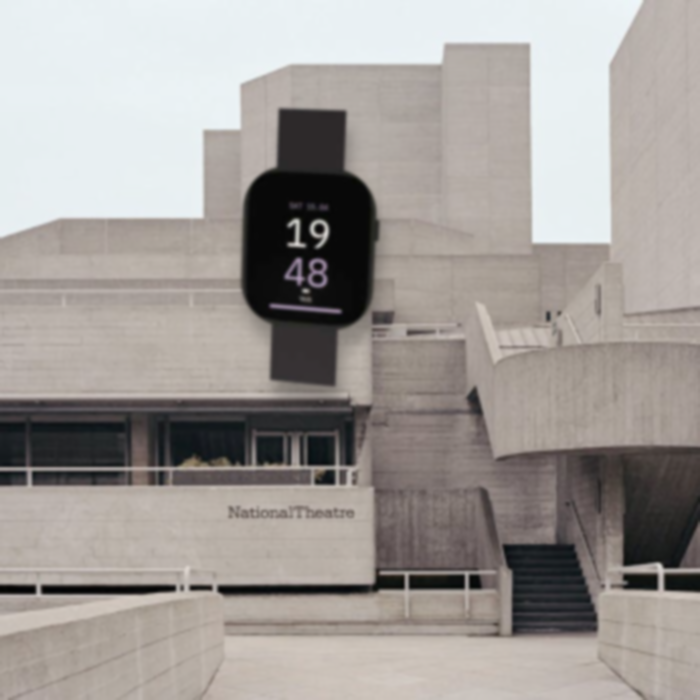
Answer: h=19 m=48
